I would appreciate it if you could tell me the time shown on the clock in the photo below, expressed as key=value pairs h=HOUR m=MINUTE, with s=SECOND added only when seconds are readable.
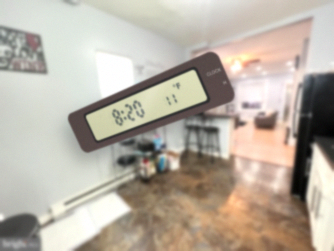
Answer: h=8 m=20
